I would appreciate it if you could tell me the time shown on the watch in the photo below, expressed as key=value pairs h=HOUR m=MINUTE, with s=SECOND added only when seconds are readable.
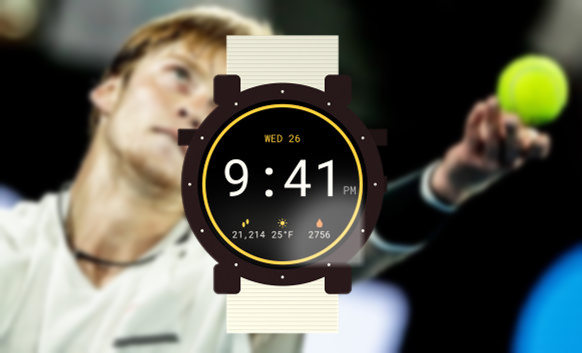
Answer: h=9 m=41
